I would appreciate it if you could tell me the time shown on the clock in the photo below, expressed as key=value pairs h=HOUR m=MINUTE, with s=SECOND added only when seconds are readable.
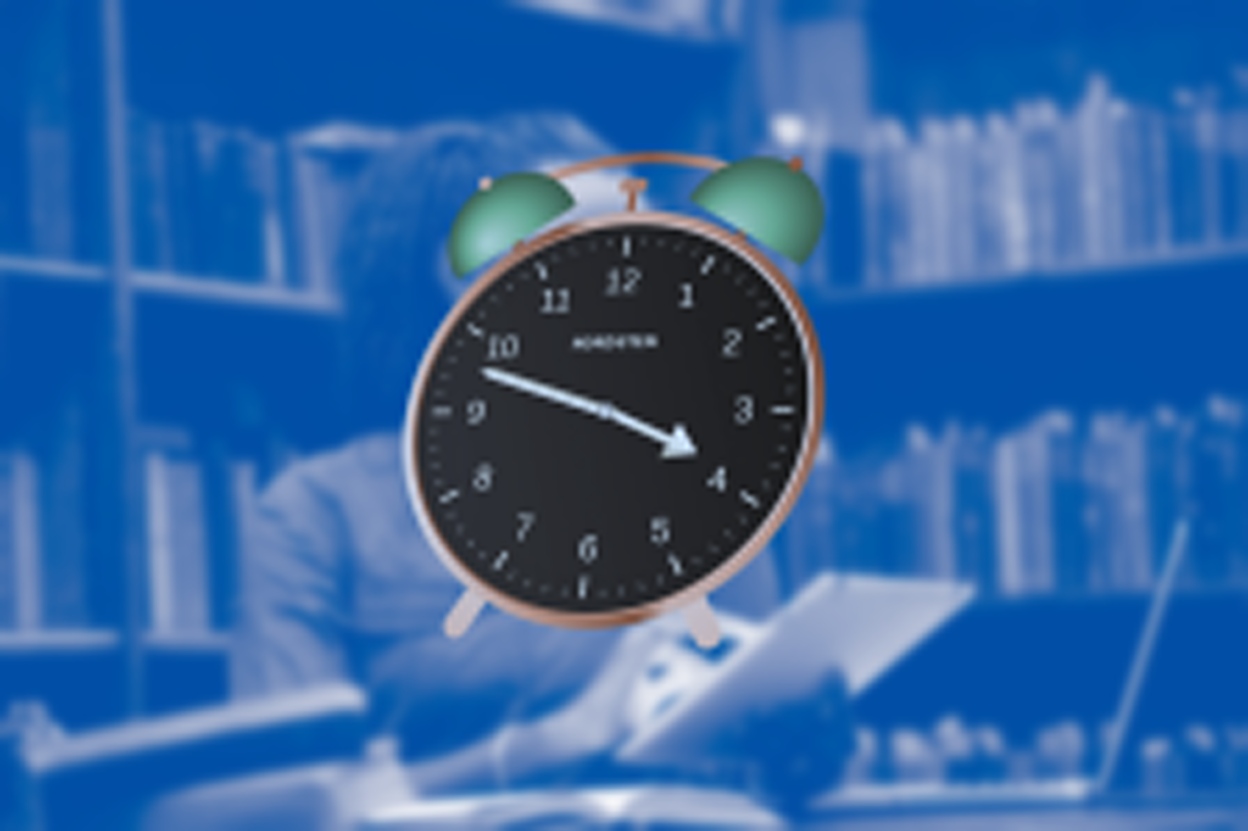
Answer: h=3 m=48
